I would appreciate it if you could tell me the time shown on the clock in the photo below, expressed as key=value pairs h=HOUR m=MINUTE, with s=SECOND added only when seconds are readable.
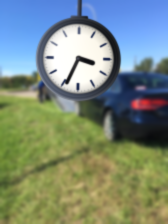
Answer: h=3 m=34
